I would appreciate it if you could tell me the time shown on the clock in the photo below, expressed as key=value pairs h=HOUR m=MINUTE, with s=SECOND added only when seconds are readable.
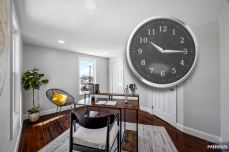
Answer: h=10 m=15
